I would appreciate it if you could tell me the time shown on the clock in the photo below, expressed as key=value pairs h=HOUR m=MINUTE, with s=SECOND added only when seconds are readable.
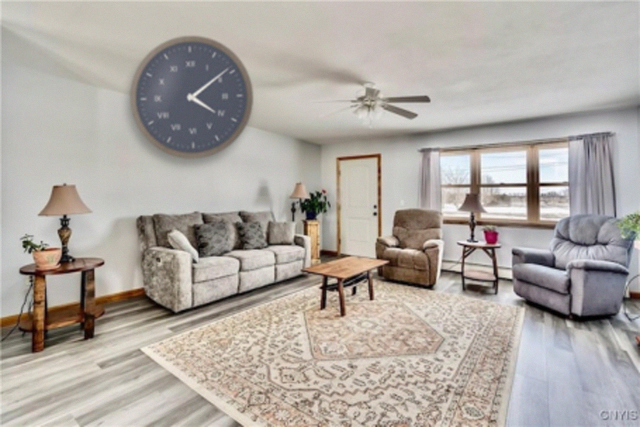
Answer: h=4 m=9
